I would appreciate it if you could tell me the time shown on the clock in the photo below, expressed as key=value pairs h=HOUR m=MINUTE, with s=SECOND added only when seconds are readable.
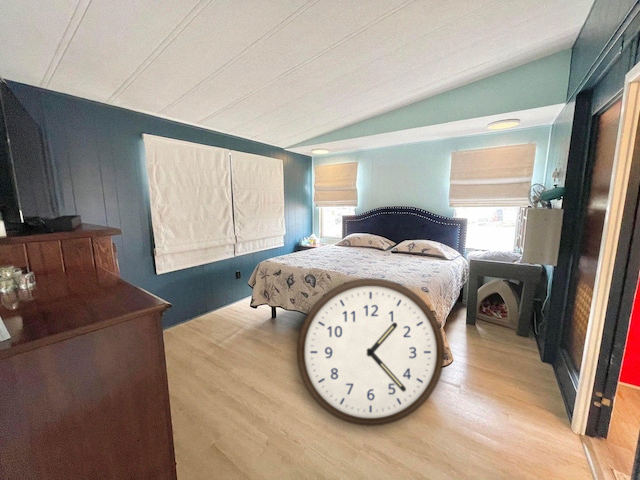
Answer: h=1 m=23
